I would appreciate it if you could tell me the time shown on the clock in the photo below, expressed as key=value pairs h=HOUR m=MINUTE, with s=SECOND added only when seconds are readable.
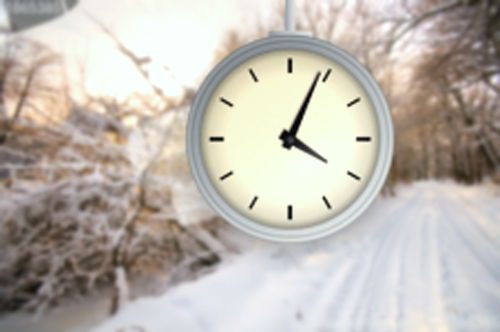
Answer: h=4 m=4
